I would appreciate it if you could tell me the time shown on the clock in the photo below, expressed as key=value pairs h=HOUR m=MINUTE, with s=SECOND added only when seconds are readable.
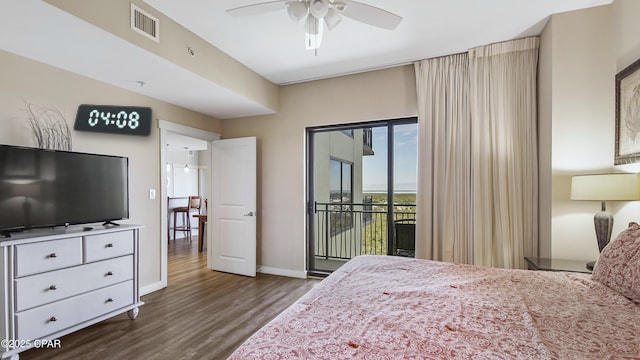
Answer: h=4 m=8
